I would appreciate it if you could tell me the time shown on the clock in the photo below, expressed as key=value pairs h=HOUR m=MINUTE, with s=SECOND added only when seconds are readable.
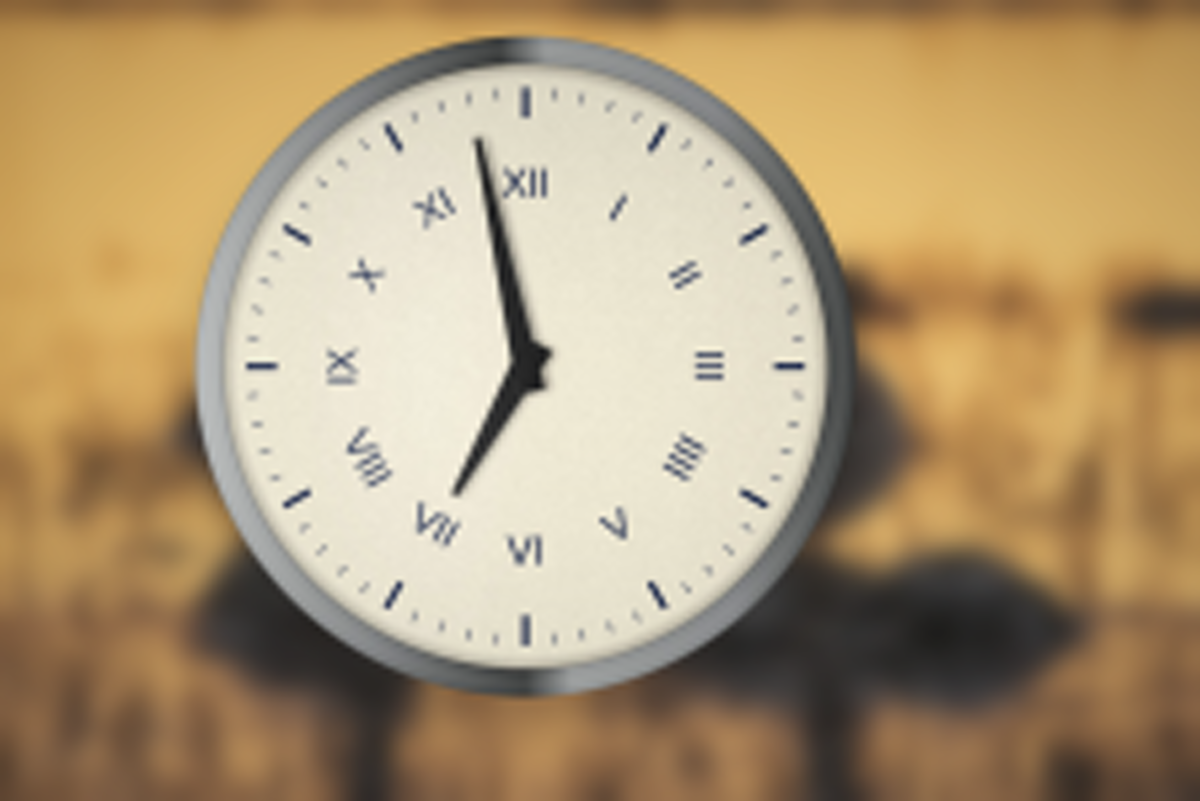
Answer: h=6 m=58
